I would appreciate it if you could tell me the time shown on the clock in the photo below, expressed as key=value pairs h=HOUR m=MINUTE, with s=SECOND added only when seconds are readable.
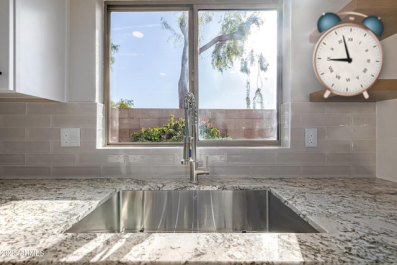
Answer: h=8 m=57
